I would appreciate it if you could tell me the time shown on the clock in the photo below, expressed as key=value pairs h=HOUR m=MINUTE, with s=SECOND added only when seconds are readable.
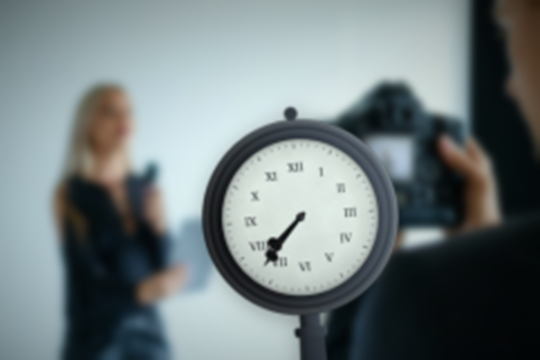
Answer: h=7 m=37
